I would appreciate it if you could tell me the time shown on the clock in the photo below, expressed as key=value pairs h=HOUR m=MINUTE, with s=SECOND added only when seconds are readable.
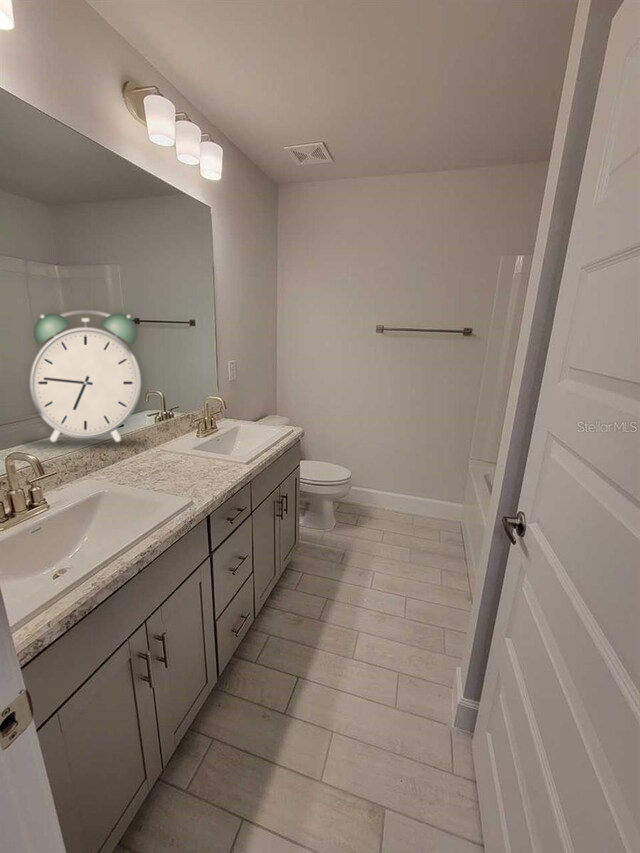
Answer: h=6 m=46
